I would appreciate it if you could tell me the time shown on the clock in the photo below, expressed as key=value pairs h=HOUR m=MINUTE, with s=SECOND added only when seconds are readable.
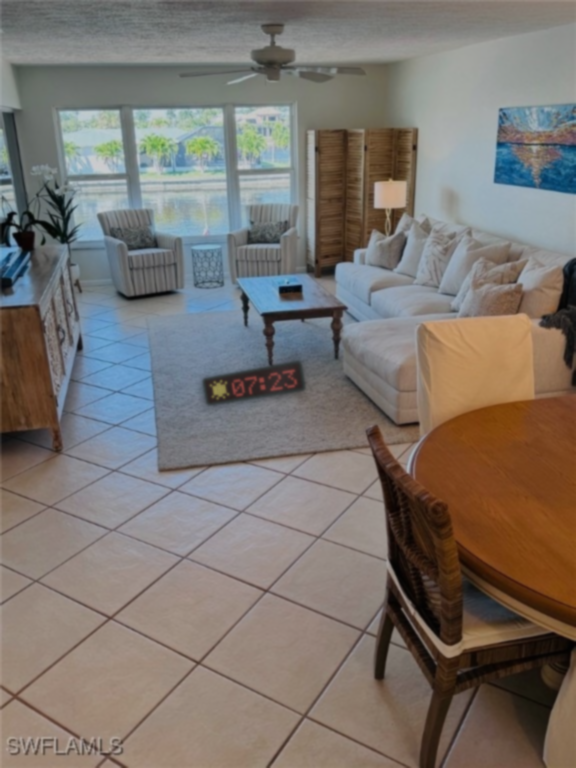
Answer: h=7 m=23
